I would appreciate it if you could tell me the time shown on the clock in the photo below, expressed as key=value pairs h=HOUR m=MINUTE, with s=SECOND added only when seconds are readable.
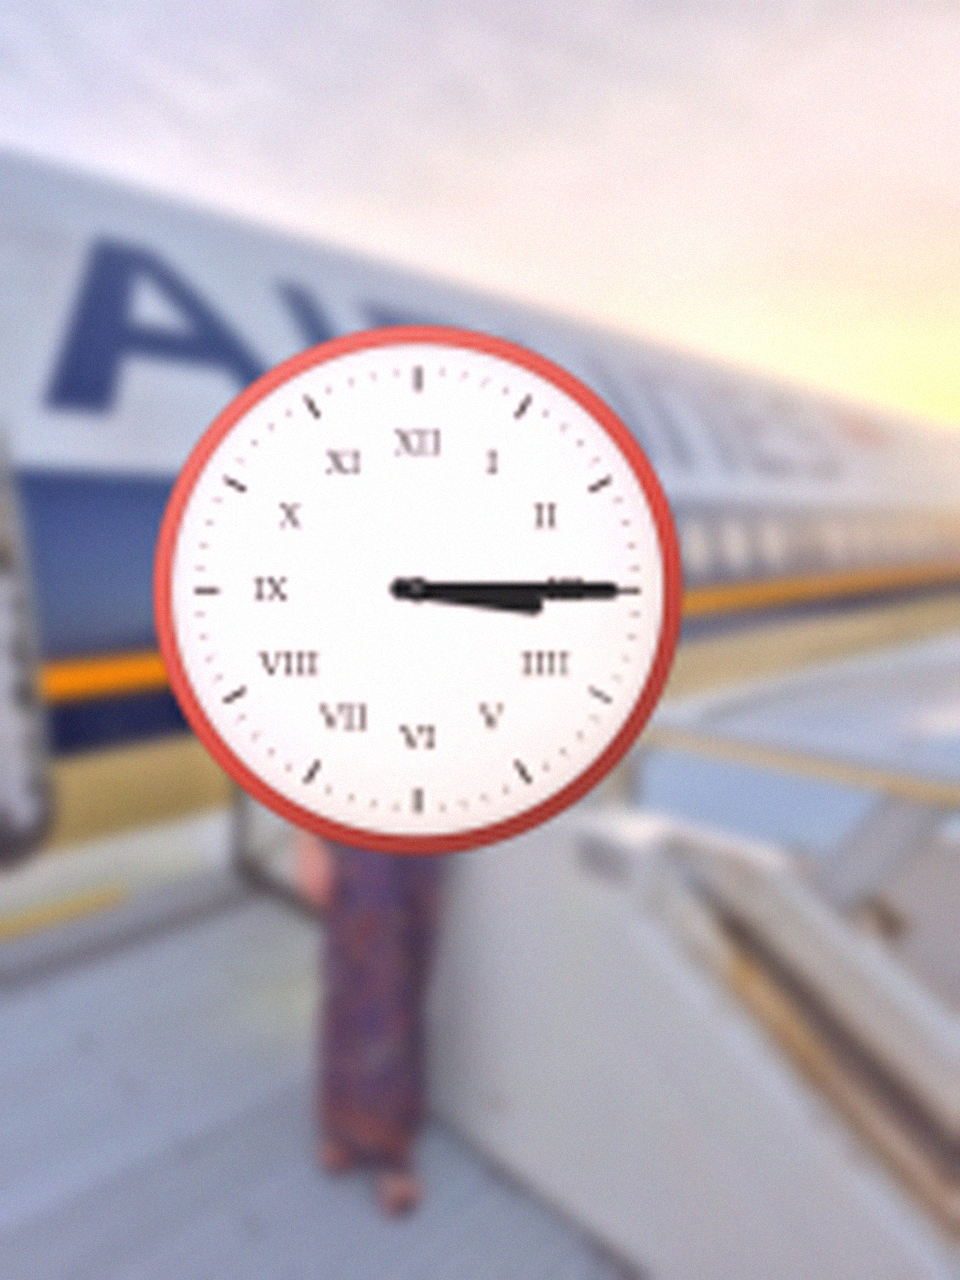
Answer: h=3 m=15
